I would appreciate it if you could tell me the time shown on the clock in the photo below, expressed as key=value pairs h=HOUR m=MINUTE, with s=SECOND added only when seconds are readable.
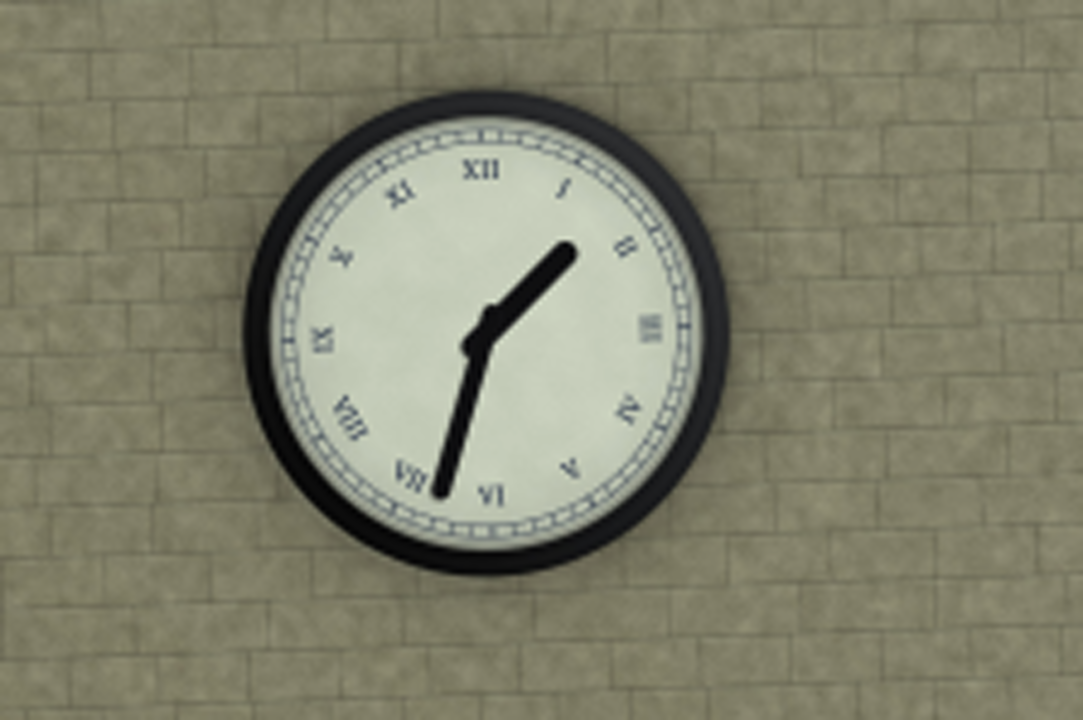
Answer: h=1 m=33
